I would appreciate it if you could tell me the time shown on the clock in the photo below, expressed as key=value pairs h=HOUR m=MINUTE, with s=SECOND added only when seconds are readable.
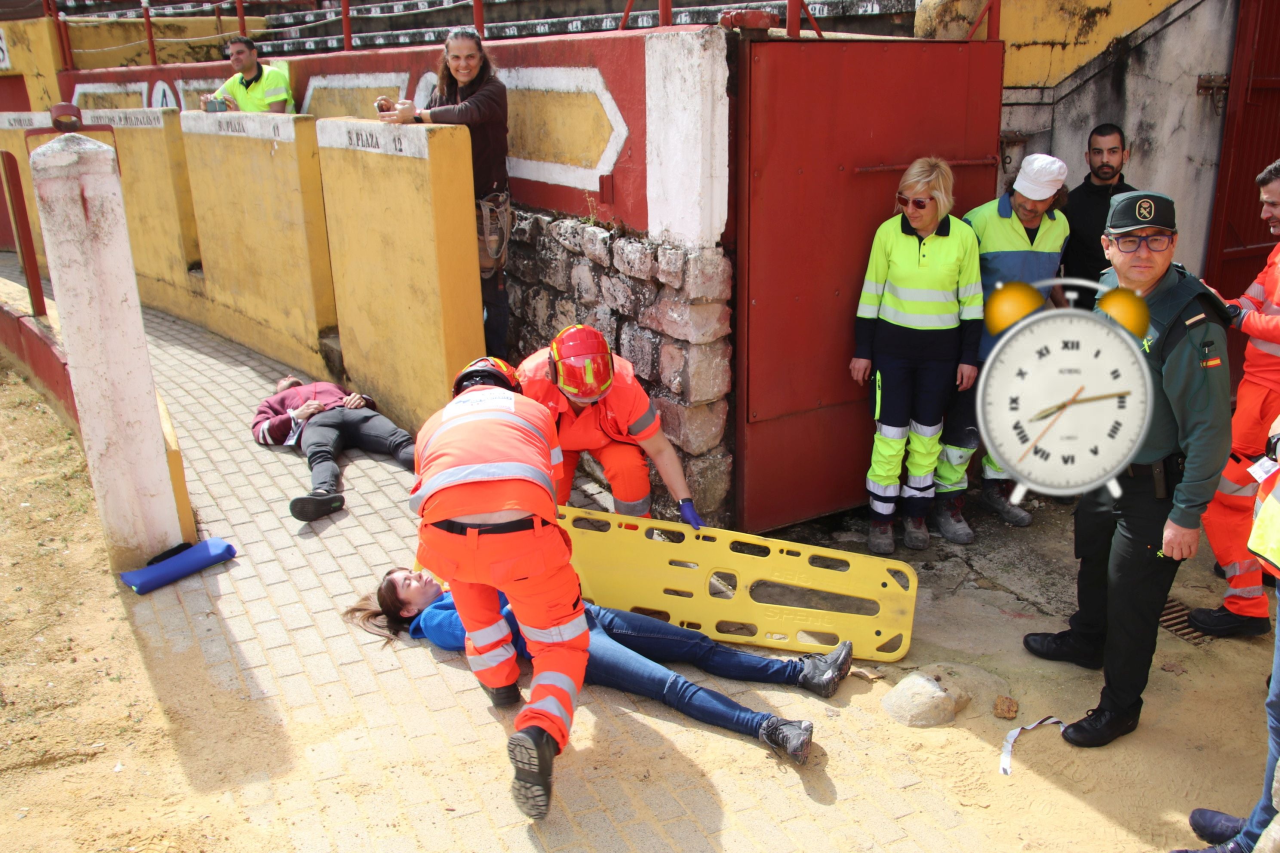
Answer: h=8 m=13 s=37
